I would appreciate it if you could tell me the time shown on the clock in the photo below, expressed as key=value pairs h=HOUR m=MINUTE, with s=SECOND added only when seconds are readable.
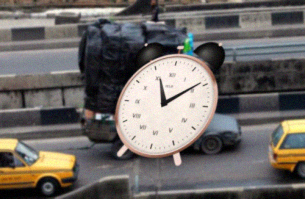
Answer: h=11 m=9
